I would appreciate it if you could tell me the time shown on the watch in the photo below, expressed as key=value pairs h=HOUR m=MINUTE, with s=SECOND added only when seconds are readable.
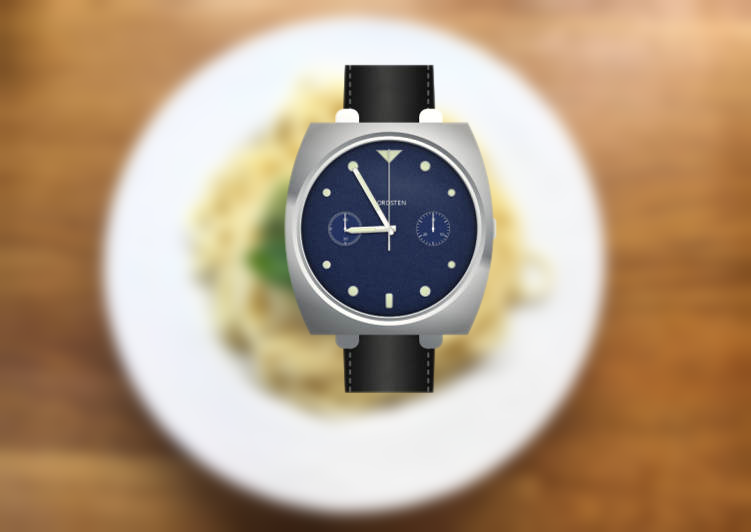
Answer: h=8 m=55
